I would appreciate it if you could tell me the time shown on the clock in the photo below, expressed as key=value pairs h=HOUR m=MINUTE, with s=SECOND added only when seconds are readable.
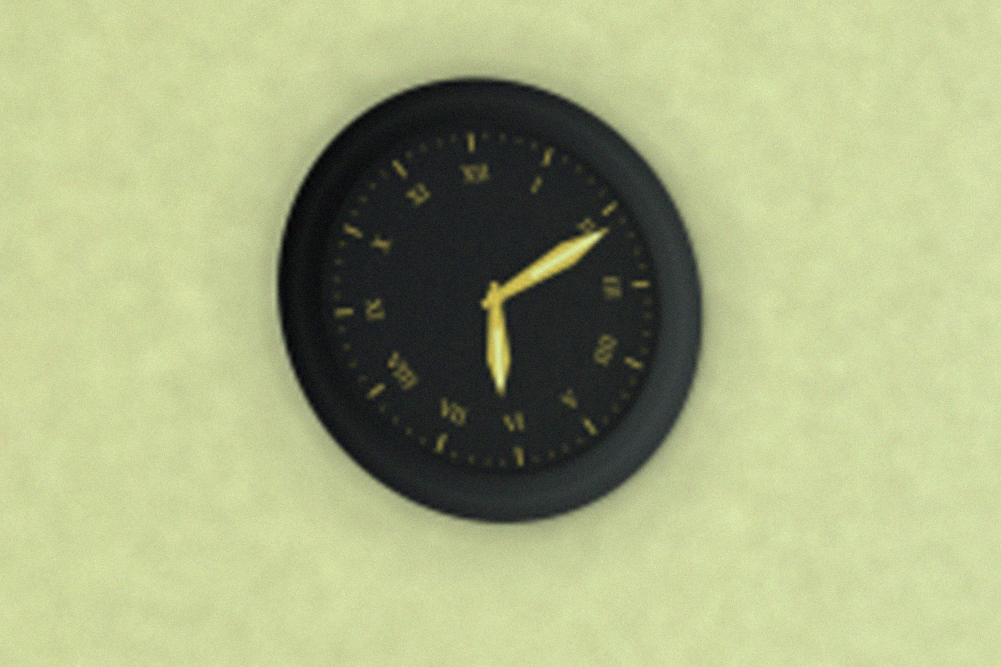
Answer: h=6 m=11
